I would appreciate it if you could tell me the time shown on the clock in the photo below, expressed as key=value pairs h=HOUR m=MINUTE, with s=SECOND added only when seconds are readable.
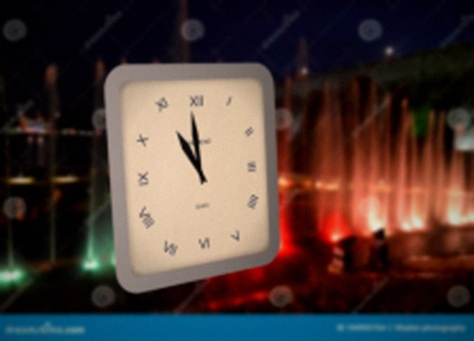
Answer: h=10 m=59
